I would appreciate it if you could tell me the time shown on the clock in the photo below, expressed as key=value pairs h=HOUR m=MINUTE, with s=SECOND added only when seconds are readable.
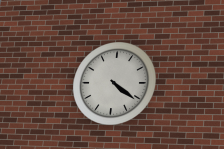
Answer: h=4 m=21
